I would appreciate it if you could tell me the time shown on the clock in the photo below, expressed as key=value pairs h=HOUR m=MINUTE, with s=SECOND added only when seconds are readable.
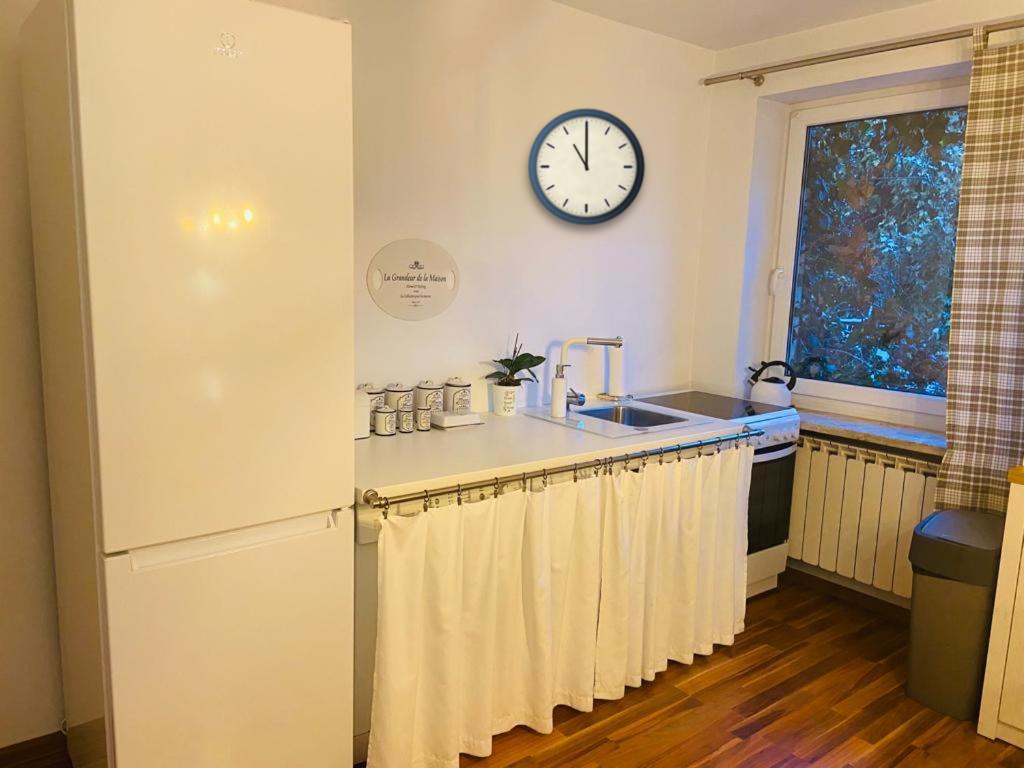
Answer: h=11 m=0
